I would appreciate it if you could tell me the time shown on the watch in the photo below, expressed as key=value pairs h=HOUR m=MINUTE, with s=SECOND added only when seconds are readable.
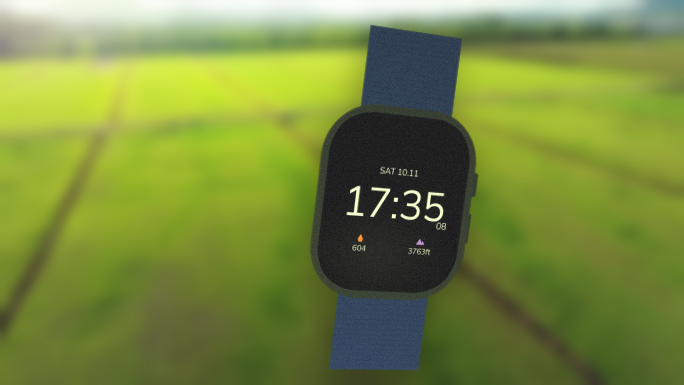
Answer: h=17 m=35 s=8
